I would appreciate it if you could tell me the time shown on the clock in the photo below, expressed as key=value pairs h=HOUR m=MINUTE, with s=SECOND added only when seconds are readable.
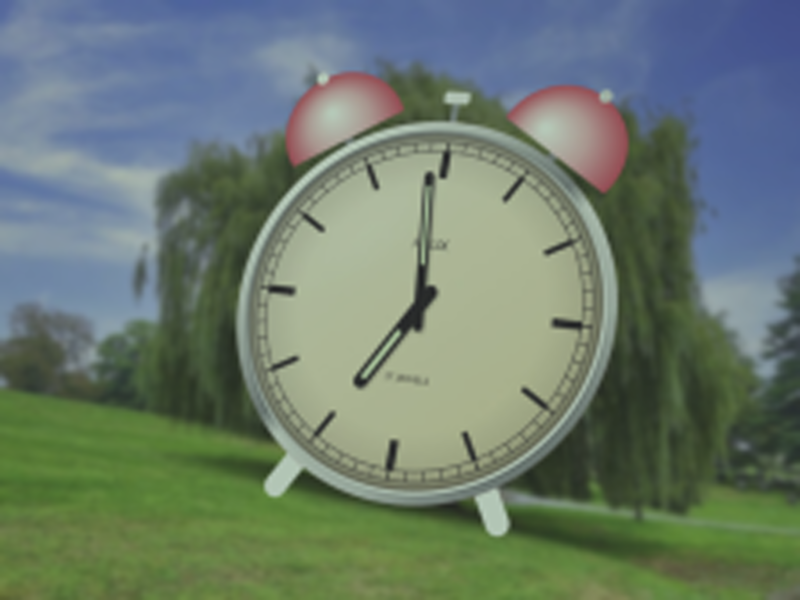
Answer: h=6 m=59
